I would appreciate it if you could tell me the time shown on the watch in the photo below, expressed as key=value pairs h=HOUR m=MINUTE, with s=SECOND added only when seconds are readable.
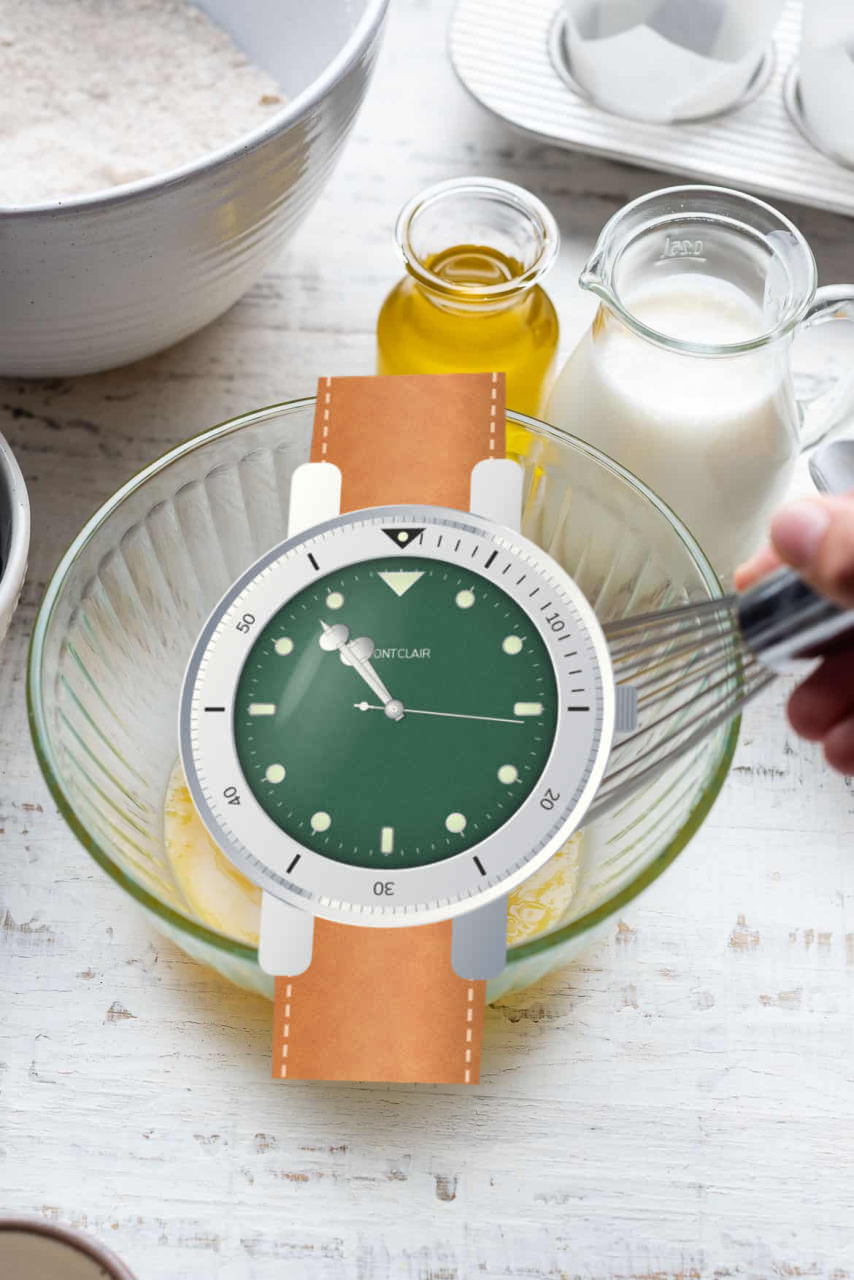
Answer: h=10 m=53 s=16
